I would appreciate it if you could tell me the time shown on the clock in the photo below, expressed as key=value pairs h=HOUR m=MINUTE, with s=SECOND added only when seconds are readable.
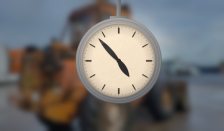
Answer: h=4 m=53
